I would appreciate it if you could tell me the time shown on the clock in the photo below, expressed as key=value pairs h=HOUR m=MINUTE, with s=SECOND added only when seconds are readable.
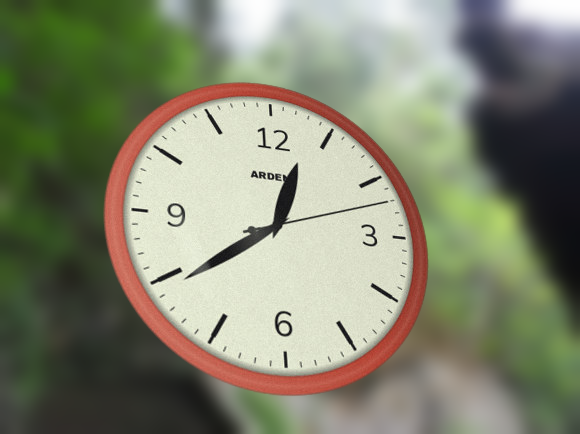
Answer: h=12 m=39 s=12
